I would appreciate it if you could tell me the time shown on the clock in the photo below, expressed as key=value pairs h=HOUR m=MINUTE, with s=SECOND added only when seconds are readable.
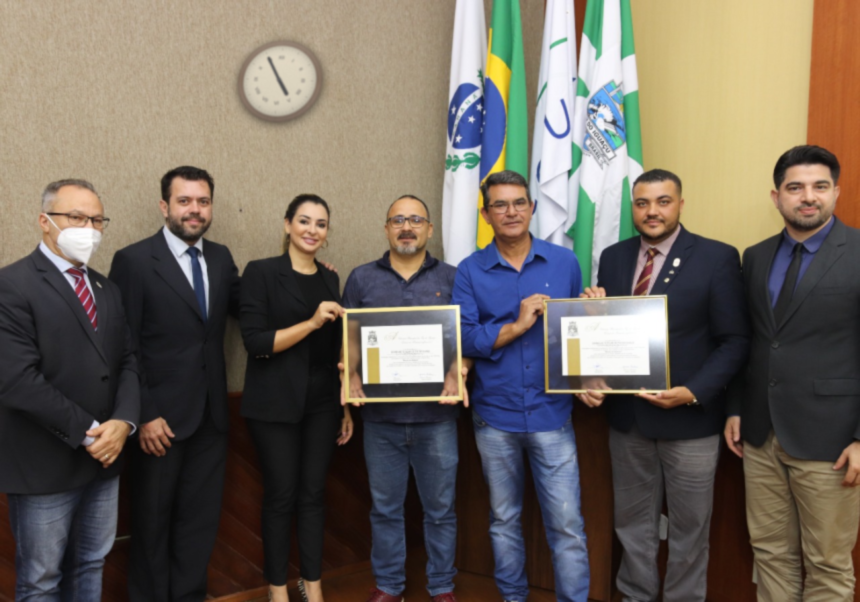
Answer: h=4 m=55
